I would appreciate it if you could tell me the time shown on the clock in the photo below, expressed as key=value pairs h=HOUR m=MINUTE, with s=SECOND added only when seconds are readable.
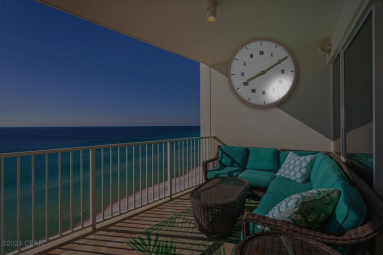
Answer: h=8 m=10
